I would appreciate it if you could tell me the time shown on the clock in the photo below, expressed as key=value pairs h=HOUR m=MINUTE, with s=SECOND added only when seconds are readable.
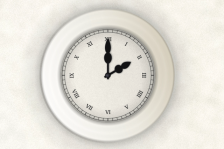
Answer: h=2 m=0
